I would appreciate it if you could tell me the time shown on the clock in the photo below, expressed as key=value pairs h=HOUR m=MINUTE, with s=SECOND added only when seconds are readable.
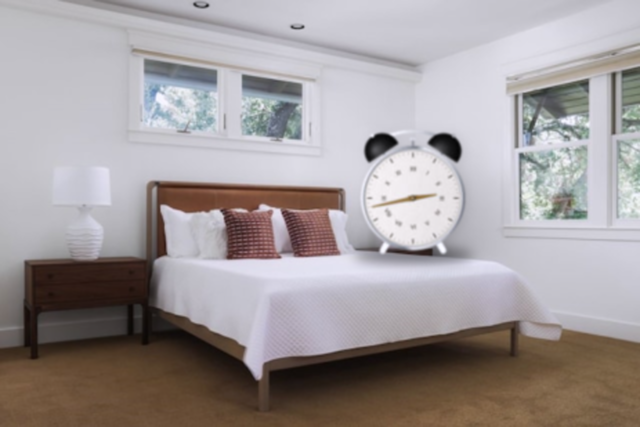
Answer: h=2 m=43
